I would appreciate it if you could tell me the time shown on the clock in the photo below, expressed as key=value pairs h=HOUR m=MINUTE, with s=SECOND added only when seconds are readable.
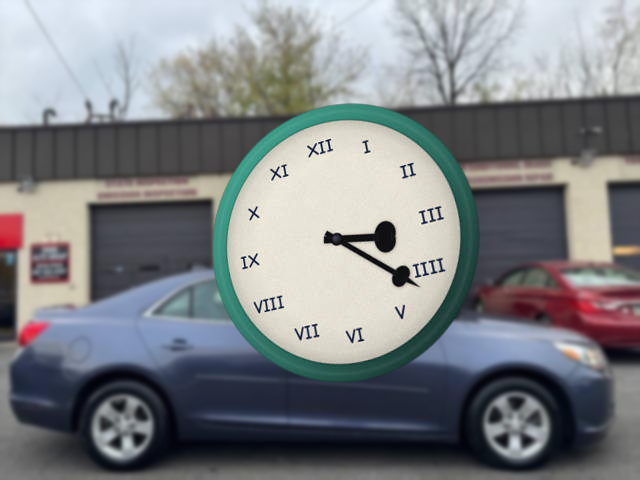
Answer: h=3 m=22
